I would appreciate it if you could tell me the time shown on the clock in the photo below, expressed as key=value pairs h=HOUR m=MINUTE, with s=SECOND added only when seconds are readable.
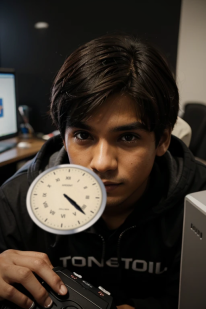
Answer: h=4 m=22
